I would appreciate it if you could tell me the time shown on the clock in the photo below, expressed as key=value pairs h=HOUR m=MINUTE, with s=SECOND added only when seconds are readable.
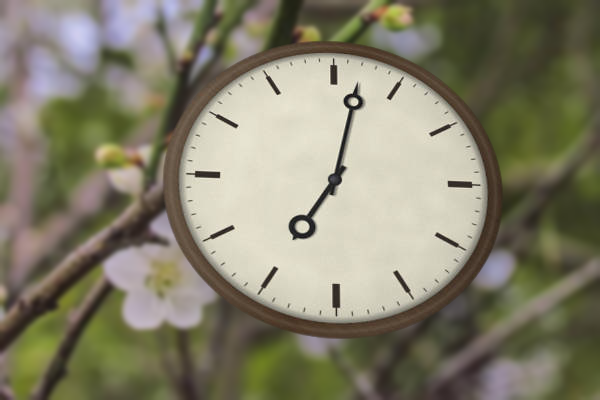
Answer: h=7 m=2
